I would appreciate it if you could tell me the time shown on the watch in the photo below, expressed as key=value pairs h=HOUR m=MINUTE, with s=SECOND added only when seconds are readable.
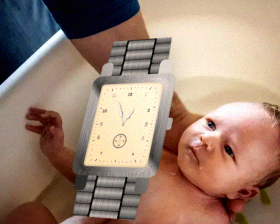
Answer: h=12 m=56
